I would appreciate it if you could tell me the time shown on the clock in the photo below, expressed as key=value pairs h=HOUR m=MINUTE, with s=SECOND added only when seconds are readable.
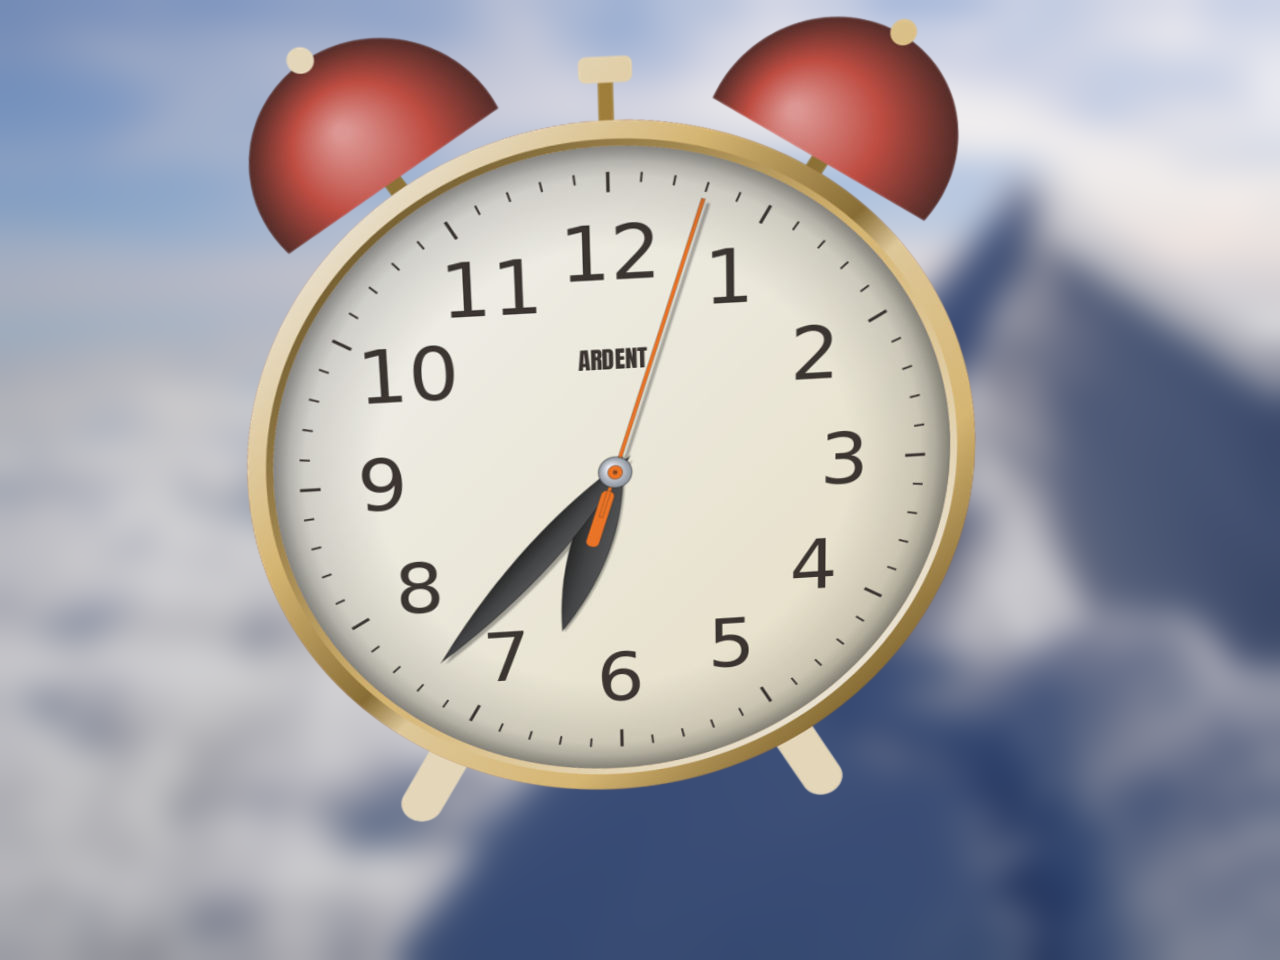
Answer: h=6 m=37 s=3
